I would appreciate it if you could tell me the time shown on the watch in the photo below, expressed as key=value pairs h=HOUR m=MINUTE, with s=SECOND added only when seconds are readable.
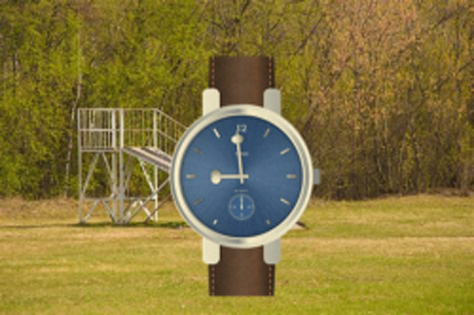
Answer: h=8 m=59
